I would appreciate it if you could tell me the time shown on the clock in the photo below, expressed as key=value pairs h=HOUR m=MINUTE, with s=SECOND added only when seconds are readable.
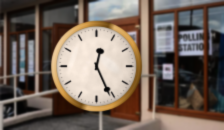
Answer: h=12 m=26
